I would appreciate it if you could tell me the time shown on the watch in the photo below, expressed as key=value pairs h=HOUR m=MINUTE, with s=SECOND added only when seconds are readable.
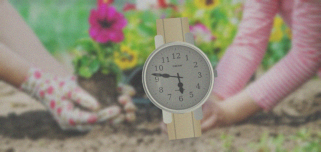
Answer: h=5 m=47
